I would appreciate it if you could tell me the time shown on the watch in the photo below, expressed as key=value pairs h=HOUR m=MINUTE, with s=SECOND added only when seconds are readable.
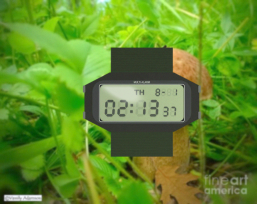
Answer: h=2 m=13 s=37
